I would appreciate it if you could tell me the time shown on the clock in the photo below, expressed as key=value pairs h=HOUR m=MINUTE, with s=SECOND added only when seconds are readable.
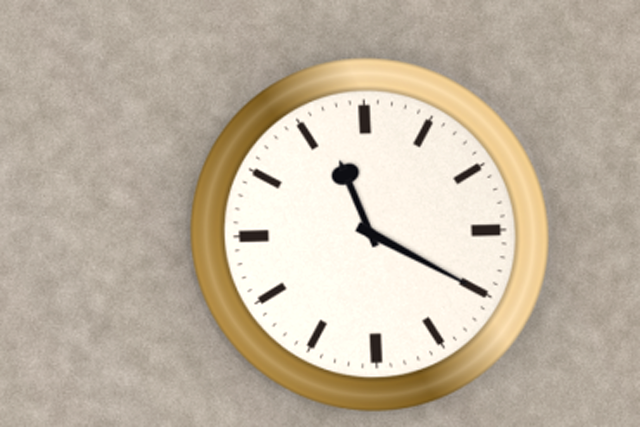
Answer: h=11 m=20
